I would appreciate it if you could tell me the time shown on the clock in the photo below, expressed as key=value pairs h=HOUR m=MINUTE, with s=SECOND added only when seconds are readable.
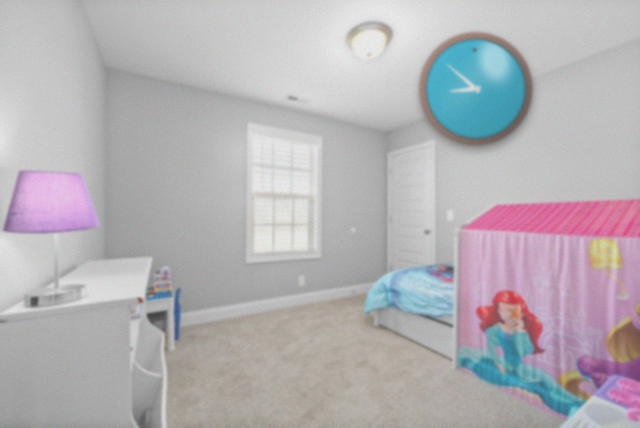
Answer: h=8 m=52
